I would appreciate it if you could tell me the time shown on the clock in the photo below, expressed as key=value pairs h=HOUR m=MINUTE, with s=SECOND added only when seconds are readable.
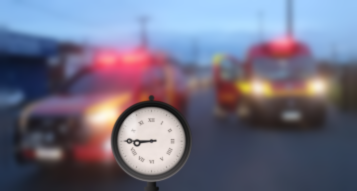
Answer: h=8 m=45
